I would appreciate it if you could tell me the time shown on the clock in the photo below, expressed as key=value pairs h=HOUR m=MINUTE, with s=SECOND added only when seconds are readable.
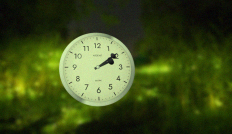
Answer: h=2 m=9
